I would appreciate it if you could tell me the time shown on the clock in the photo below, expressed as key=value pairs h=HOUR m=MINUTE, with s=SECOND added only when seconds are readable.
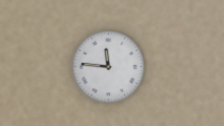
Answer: h=11 m=46
